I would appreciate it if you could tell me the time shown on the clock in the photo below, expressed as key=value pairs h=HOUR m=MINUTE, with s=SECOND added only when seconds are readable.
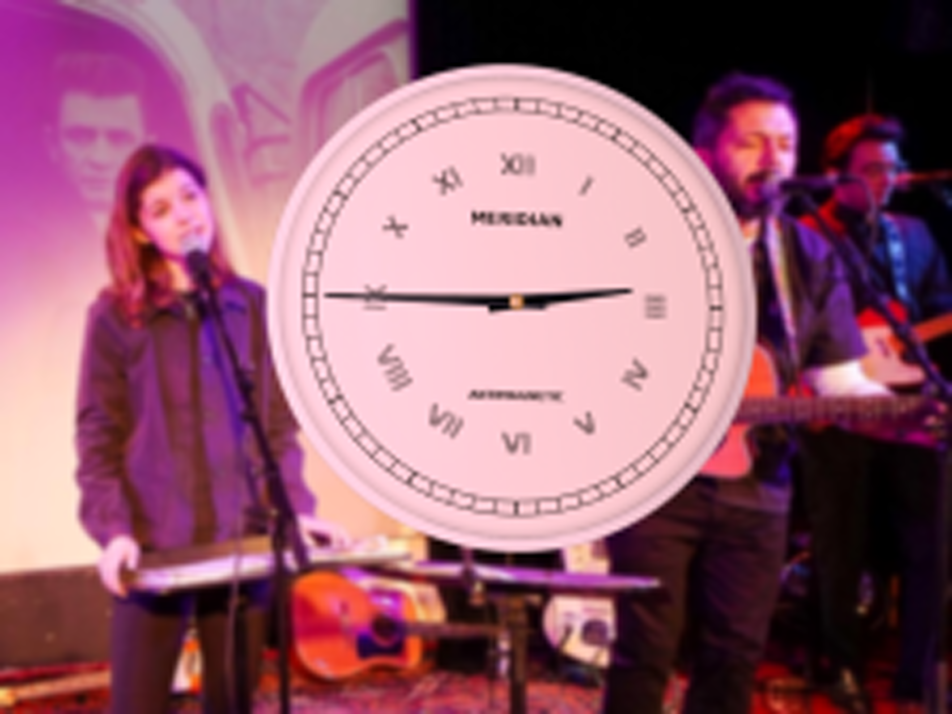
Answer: h=2 m=45
